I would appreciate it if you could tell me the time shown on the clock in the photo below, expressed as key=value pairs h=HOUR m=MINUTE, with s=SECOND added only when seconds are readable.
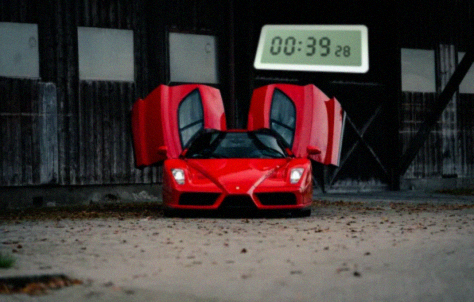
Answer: h=0 m=39 s=28
